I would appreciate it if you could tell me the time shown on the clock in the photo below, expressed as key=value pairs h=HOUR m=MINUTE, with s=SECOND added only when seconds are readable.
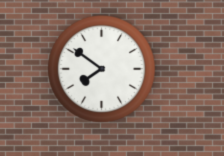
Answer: h=7 m=51
